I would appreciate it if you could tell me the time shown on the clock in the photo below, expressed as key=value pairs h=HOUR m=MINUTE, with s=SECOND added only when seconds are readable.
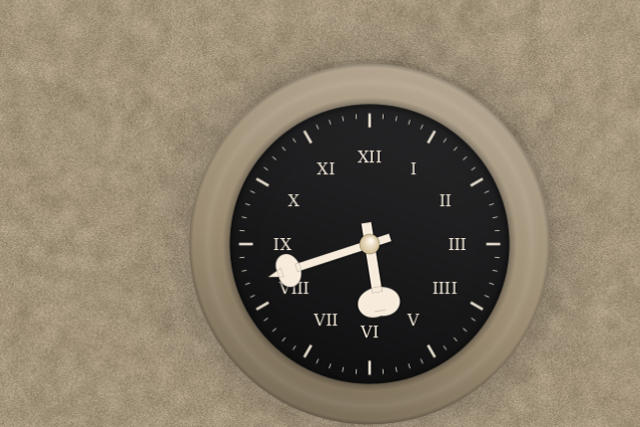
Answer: h=5 m=42
